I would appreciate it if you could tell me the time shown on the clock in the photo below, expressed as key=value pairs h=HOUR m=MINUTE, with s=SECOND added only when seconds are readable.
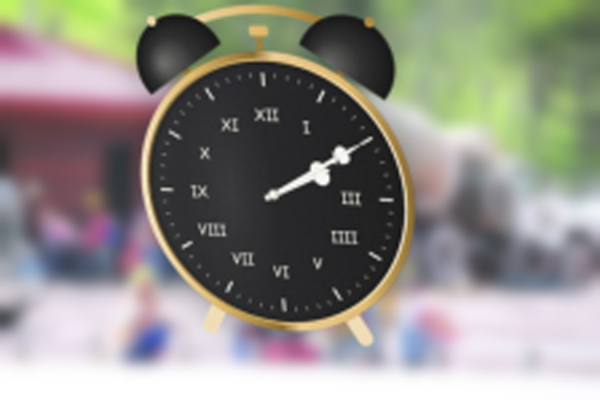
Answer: h=2 m=10
